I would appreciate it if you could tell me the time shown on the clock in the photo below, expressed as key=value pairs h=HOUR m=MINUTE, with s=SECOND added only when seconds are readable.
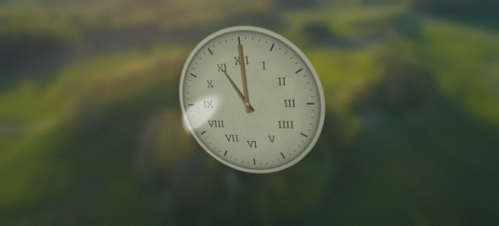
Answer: h=11 m=0
